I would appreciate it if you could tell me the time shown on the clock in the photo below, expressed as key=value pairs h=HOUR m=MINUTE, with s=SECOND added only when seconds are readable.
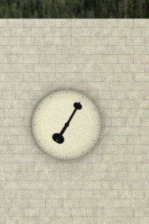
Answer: h=7 m=5
